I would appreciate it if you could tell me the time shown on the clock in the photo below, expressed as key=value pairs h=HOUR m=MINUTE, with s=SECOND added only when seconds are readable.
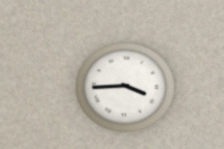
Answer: h=3 m=44
